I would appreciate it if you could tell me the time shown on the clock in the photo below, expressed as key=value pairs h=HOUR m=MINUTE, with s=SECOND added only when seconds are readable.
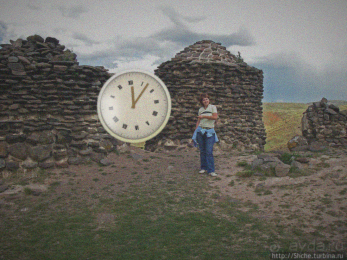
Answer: h=12 m=7
